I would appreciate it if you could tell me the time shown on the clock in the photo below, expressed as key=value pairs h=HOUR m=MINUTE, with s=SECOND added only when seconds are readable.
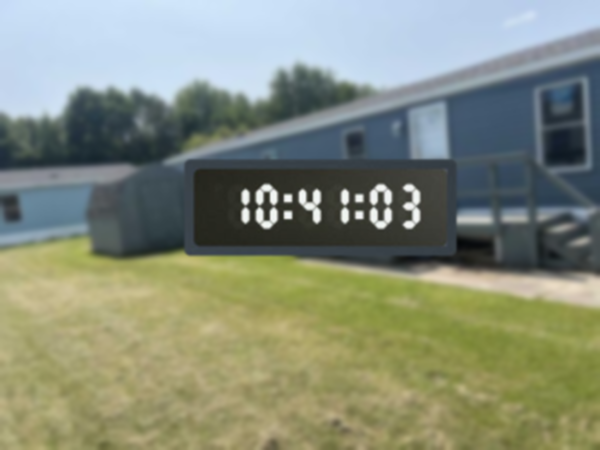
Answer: h=10 m=41 s=3
